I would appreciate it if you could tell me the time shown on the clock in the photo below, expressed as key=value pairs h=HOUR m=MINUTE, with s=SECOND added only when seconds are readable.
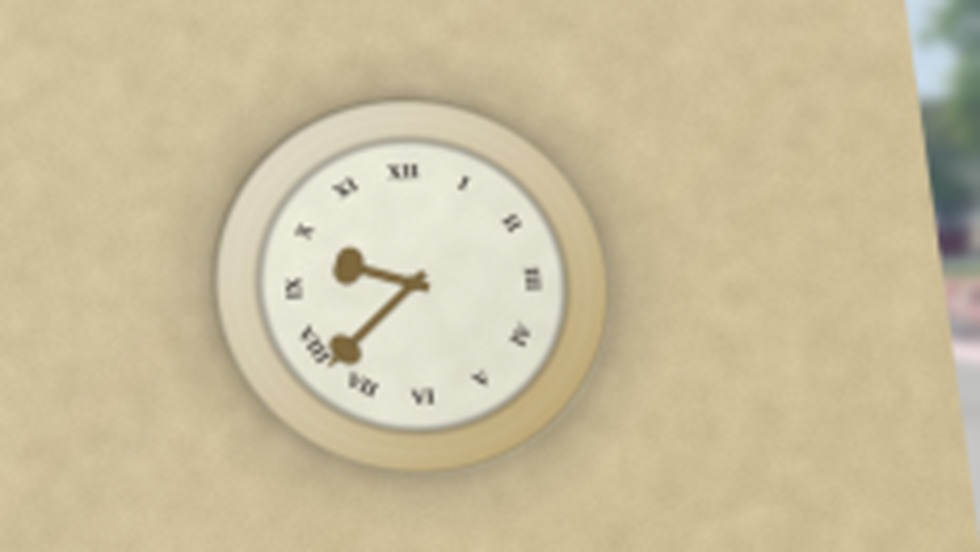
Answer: h=9 m=38
